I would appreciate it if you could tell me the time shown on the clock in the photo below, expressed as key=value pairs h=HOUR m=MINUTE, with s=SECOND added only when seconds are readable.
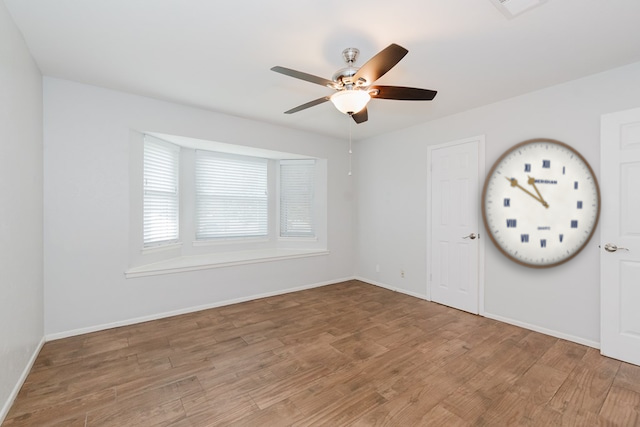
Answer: h=10 m=50
